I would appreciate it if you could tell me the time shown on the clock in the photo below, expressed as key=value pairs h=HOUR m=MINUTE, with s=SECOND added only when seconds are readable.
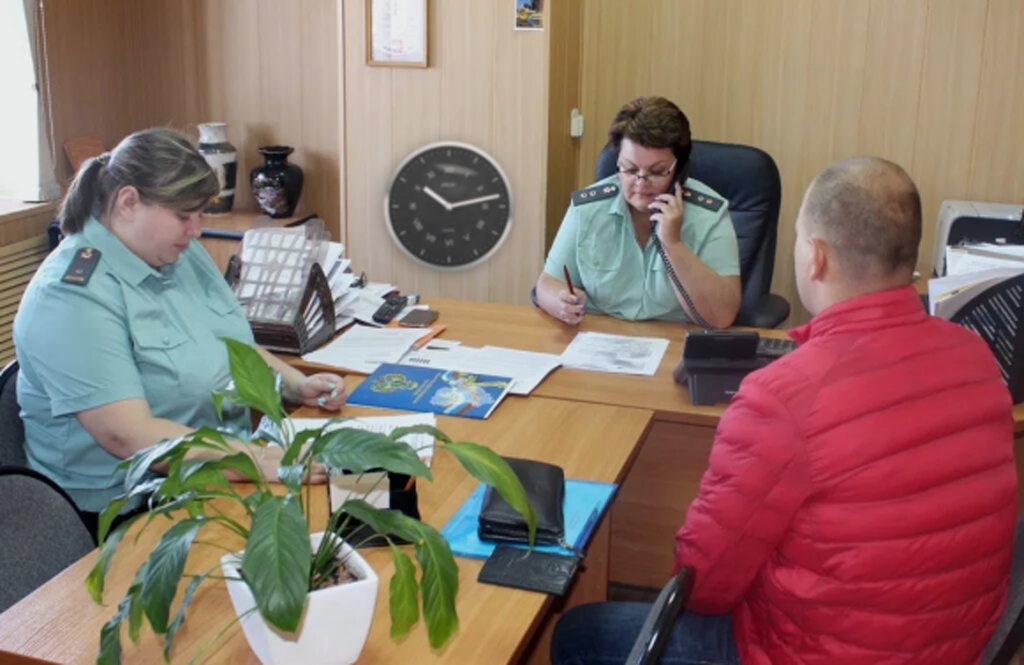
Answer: h=10 m=13
